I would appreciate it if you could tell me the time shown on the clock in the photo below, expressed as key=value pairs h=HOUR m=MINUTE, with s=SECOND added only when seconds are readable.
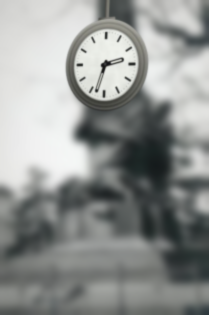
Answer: h=2 m=33
